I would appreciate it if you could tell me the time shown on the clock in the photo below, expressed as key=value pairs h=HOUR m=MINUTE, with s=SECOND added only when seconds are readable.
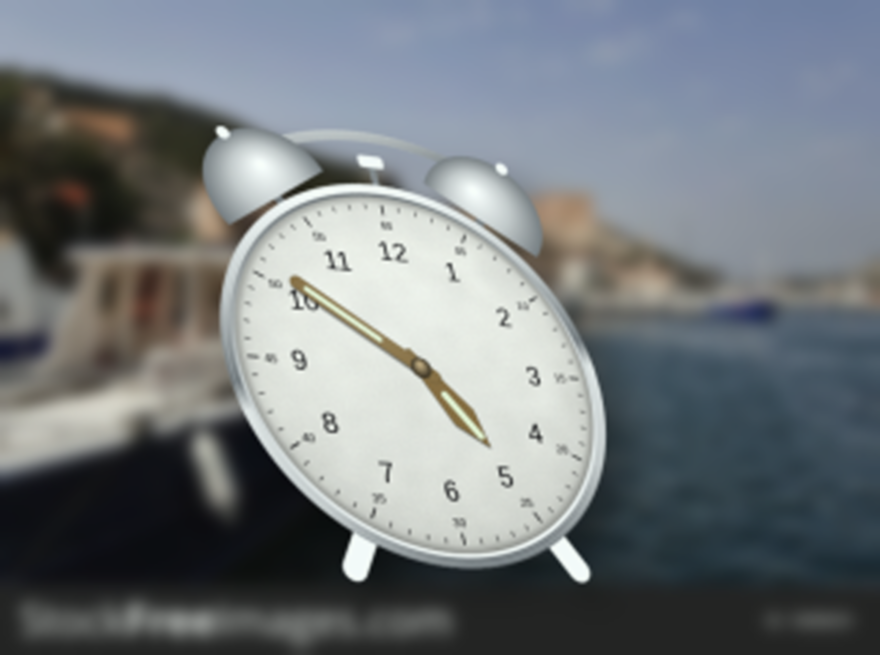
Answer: h=4 m=51
